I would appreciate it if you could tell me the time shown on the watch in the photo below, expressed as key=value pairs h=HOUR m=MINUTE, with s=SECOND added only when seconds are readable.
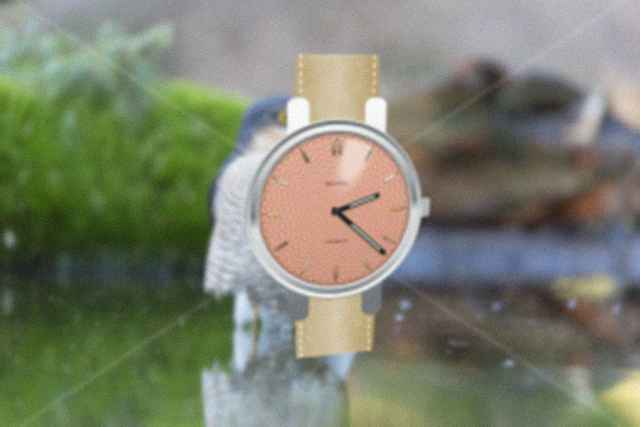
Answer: h=2 m=22
